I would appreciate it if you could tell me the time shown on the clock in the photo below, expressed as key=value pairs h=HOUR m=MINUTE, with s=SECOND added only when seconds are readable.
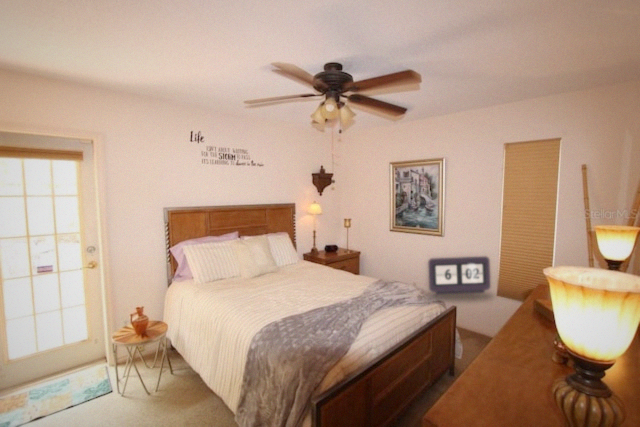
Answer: h=6 m=2
